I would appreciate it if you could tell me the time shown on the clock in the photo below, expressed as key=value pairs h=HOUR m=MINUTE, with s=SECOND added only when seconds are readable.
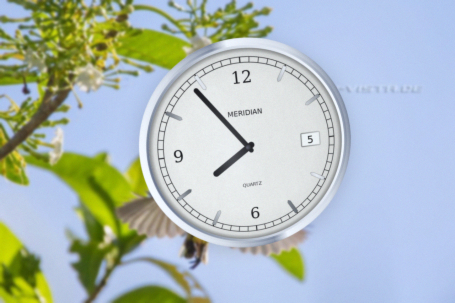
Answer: h=7 m=54
